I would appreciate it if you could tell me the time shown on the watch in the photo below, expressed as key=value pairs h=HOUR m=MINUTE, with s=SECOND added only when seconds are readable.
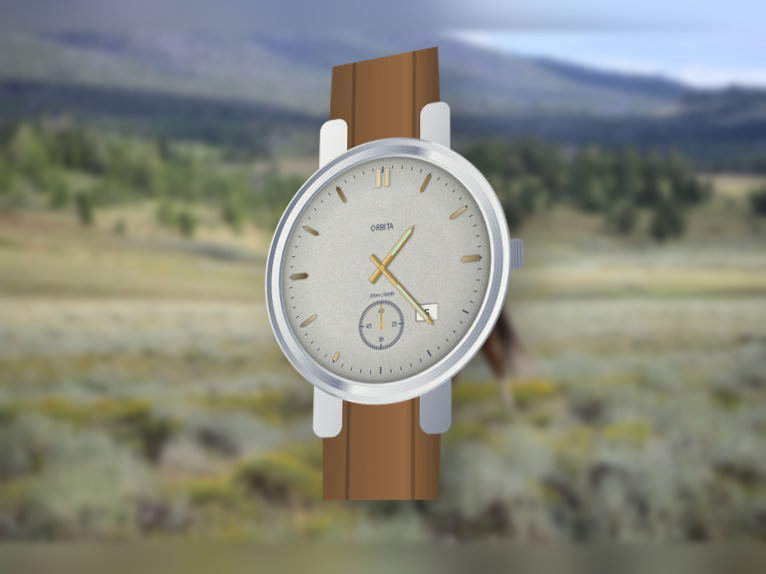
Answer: h=1 m=23
